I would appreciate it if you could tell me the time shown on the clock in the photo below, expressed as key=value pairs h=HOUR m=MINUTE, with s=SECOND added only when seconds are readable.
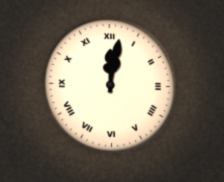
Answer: h=12 m=2
